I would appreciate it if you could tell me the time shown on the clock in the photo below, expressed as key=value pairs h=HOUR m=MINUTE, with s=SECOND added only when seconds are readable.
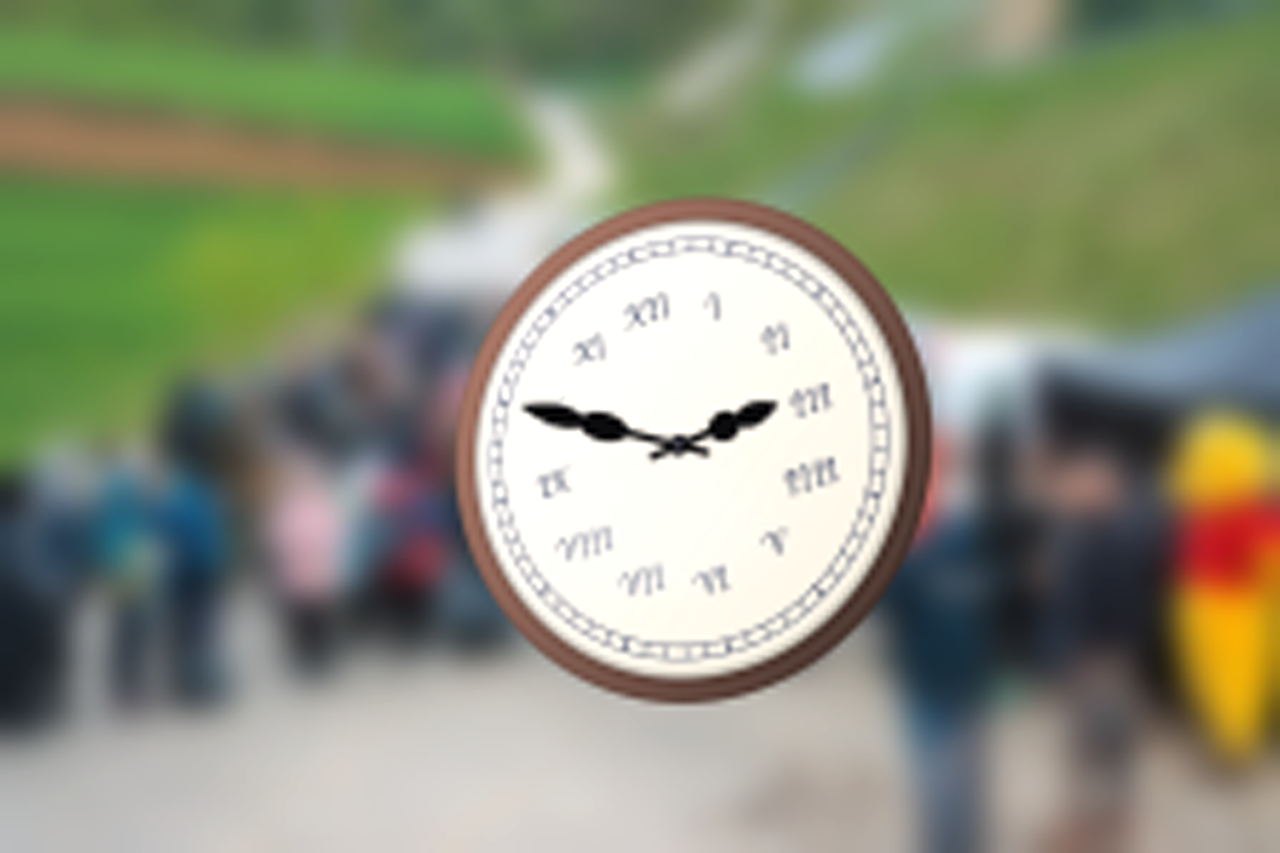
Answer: h=2 m=50
